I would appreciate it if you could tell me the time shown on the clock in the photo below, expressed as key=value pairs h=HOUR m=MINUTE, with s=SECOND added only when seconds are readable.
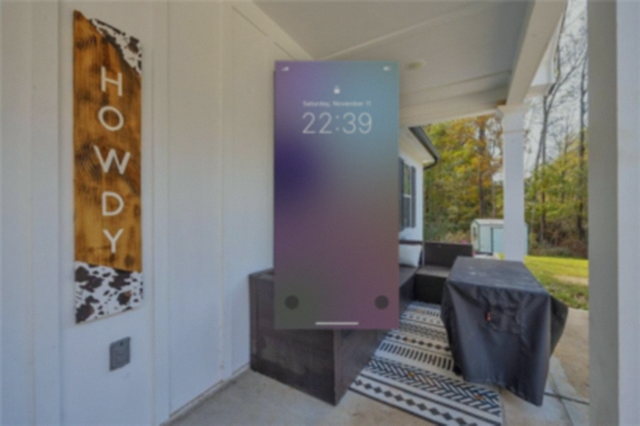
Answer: h=22 m=39
